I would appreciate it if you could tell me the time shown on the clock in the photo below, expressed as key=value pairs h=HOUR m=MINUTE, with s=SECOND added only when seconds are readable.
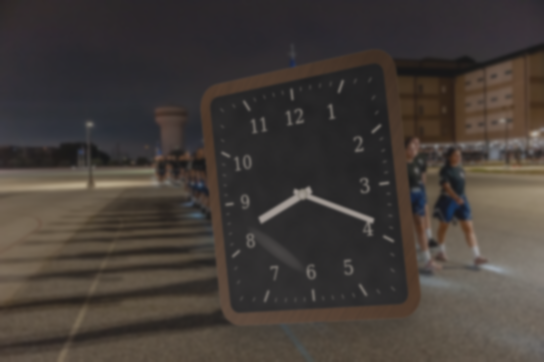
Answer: h=8 m=19
